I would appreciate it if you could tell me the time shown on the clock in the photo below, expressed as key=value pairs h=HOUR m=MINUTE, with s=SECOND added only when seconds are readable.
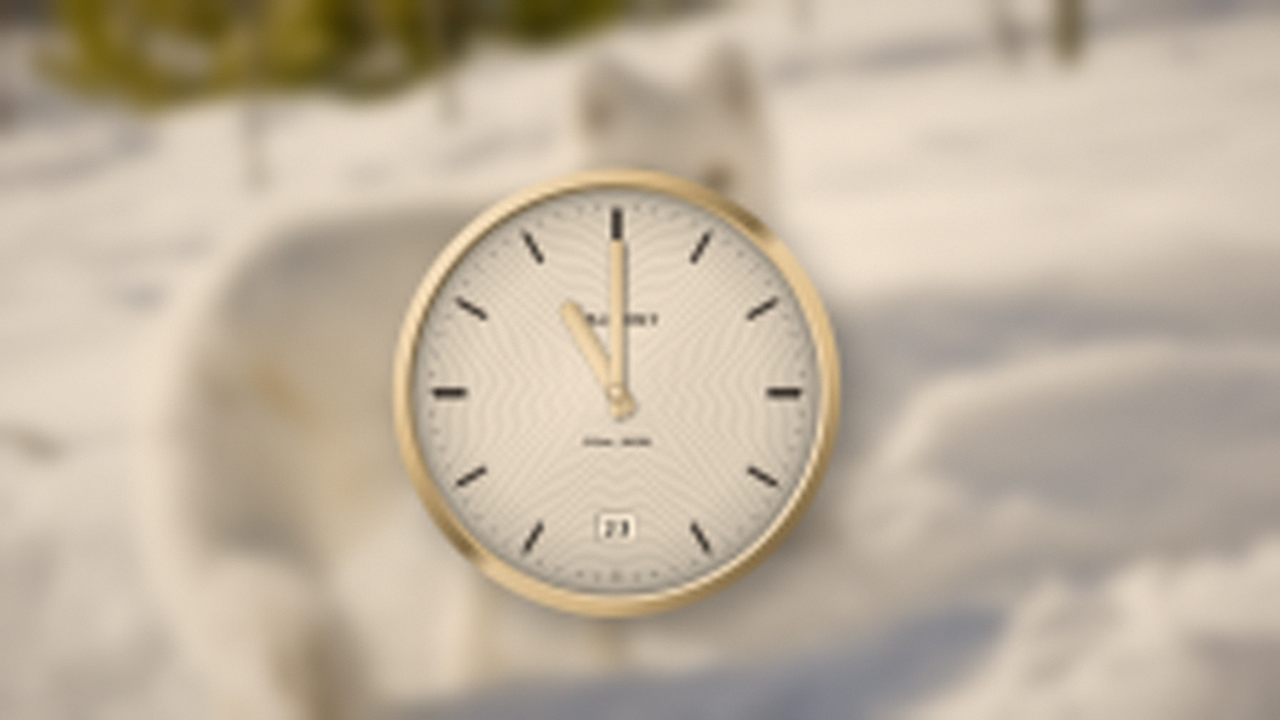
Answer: h=11 m=0
